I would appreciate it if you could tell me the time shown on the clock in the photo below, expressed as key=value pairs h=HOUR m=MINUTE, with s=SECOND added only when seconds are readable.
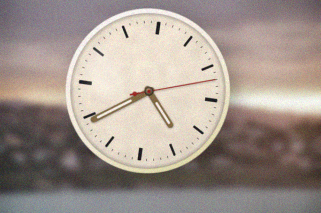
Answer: h=4 m=39 s=12
